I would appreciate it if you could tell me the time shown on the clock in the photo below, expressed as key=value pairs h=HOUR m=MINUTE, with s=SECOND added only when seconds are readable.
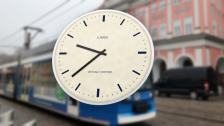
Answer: h=9 m=38
